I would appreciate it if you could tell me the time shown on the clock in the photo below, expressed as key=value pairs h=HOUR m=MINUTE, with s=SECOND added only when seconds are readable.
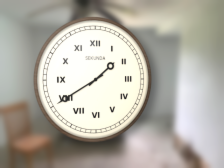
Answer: h=1 m=40
